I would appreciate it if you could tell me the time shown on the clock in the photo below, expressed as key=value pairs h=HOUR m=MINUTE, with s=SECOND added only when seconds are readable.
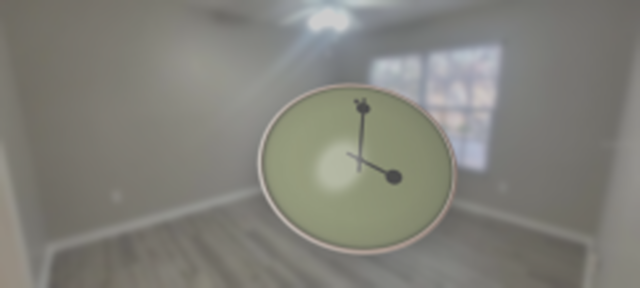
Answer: h=4 m=1
